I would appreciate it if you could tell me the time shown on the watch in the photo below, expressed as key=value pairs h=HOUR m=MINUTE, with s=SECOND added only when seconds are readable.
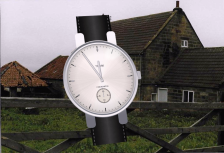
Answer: h=11 m=55
